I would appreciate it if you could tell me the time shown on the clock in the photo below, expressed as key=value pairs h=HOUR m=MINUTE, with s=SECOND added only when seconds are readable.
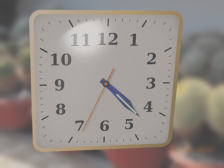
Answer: h=4 m=22 s=34
